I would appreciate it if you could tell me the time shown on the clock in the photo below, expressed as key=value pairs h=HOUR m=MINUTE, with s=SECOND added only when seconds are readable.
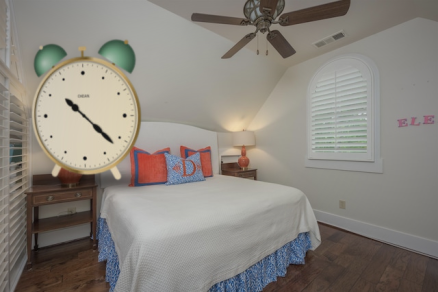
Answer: h=10 m=22
